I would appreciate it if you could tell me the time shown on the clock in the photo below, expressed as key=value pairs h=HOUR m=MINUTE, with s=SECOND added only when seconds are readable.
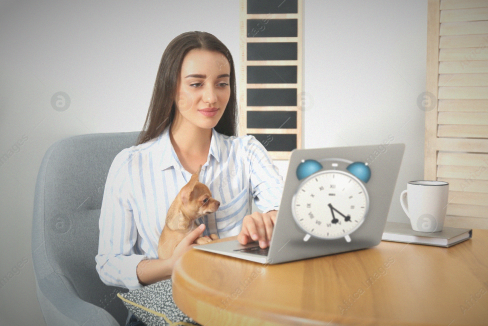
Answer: h=5 m=21
